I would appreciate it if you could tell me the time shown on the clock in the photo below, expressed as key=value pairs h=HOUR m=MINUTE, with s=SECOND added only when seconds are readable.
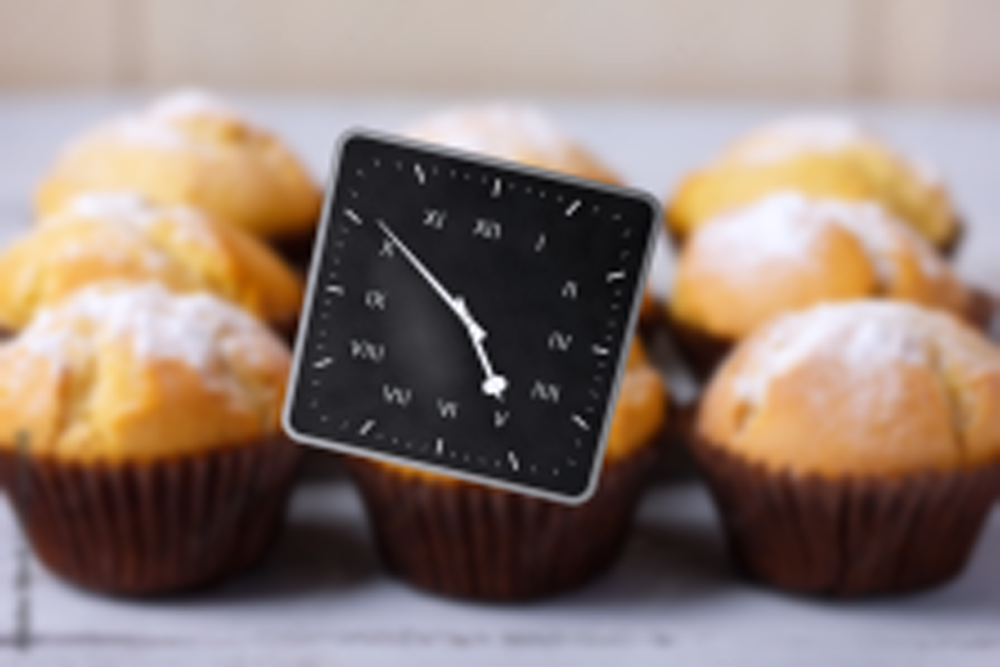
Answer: h=4 m=51
